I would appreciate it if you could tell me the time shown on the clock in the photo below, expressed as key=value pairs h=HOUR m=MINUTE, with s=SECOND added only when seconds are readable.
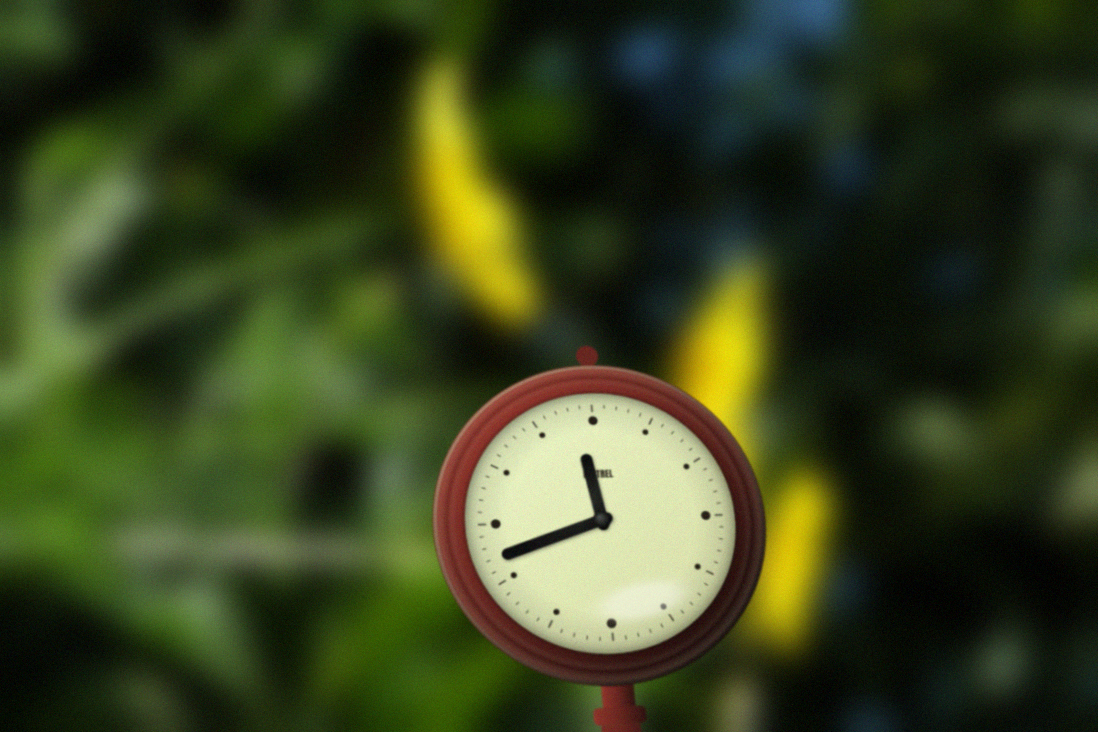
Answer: h=11 m=42
